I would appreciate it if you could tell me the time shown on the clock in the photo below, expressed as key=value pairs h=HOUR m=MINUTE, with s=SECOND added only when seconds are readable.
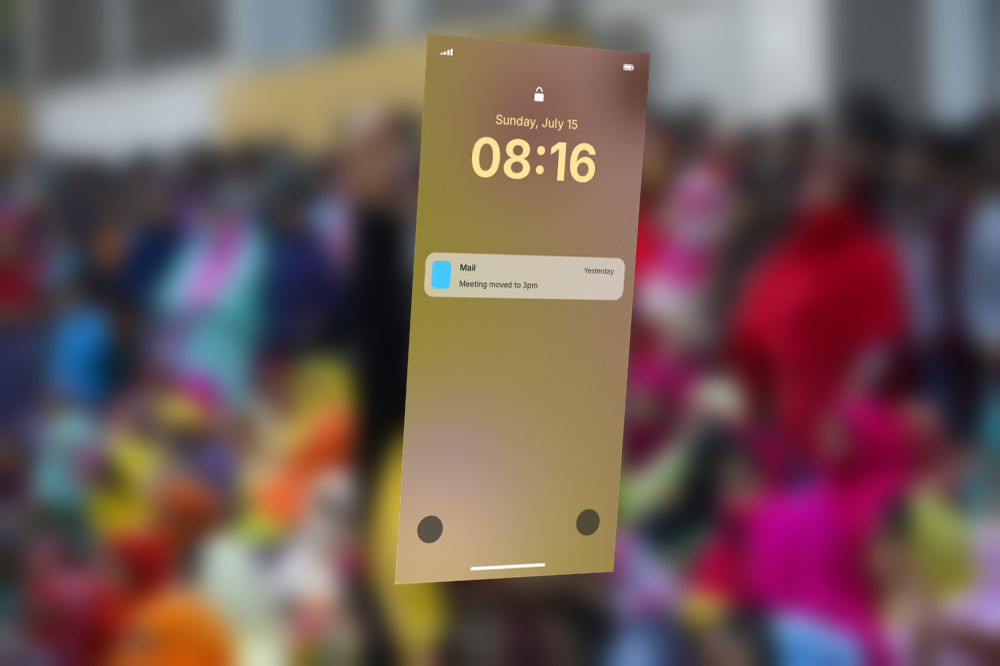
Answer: h=8 m=16
